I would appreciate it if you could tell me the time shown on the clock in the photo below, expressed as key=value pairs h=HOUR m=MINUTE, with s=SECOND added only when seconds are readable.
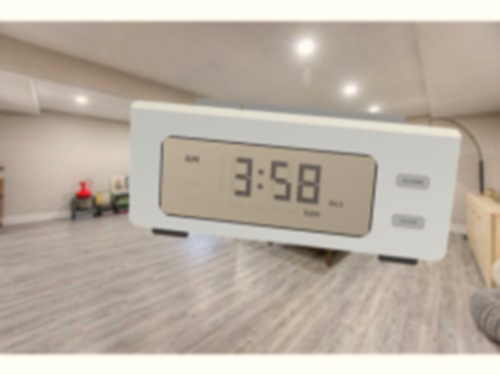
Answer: h=3 m=58
